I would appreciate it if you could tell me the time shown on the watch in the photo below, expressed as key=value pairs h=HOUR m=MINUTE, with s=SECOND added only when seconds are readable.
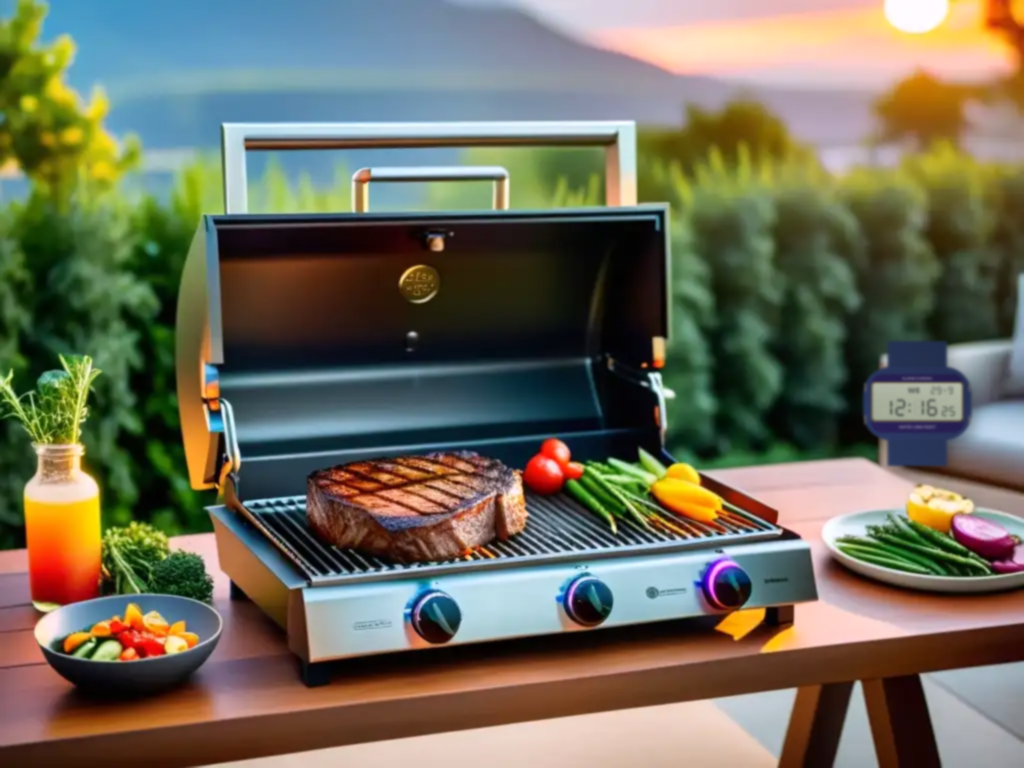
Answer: h=12 m=16
